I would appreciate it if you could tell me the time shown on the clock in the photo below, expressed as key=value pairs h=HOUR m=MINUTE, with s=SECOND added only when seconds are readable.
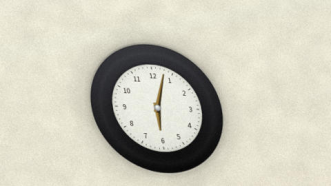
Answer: h=6 m=3
